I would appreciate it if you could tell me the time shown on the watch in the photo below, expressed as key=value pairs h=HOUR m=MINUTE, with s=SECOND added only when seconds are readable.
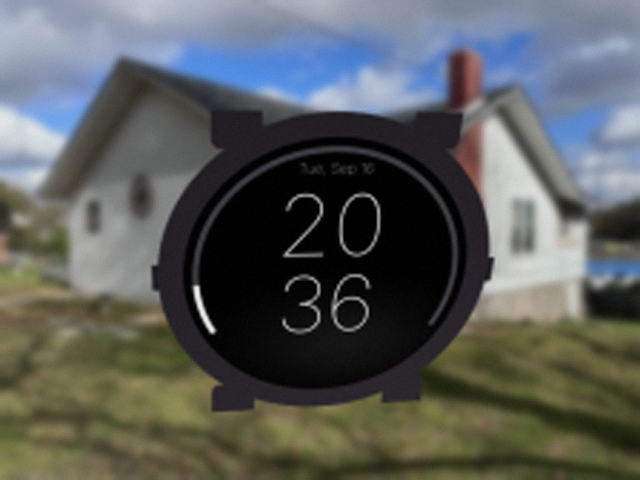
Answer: h=20 m=36
